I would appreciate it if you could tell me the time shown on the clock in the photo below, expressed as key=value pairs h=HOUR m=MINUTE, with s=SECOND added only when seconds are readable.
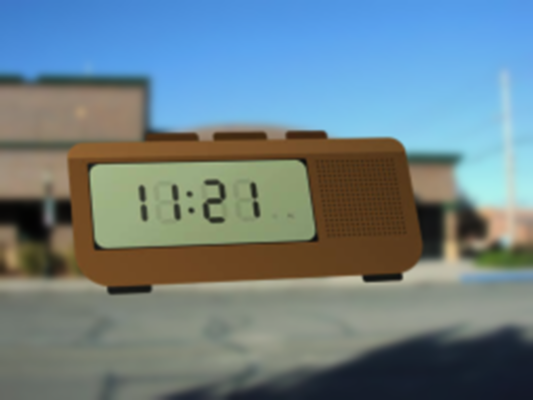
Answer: h=11 m=21
